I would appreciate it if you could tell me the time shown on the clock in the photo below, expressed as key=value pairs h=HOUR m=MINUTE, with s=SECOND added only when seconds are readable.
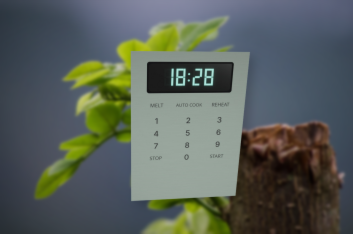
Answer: h=18 m=28
